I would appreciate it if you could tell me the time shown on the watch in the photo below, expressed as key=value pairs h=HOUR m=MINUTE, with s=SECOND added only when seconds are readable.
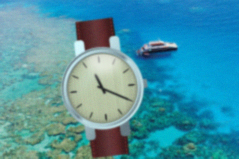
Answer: h=11 m=20
